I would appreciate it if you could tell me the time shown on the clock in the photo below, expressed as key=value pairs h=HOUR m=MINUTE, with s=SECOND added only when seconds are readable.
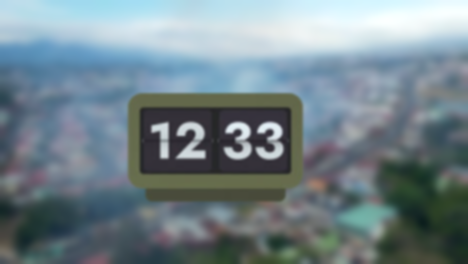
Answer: h=12 m=33
